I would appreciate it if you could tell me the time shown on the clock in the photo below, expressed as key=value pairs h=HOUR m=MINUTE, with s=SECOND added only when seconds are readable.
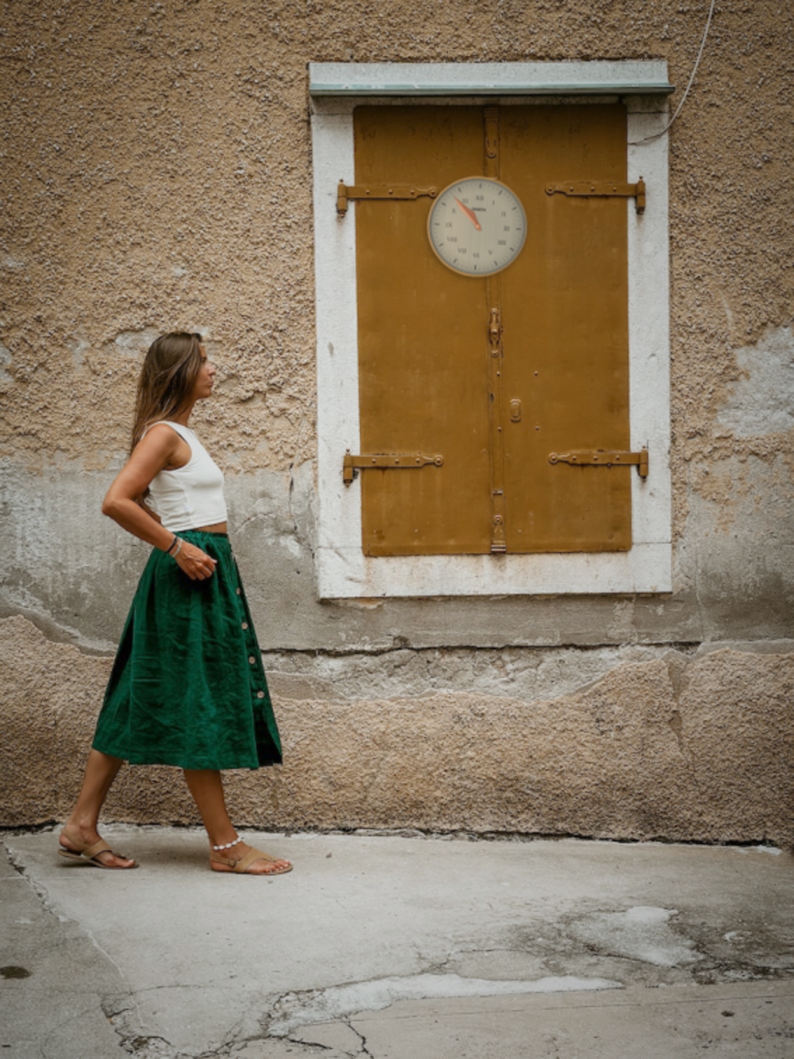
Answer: h=10 m=53
